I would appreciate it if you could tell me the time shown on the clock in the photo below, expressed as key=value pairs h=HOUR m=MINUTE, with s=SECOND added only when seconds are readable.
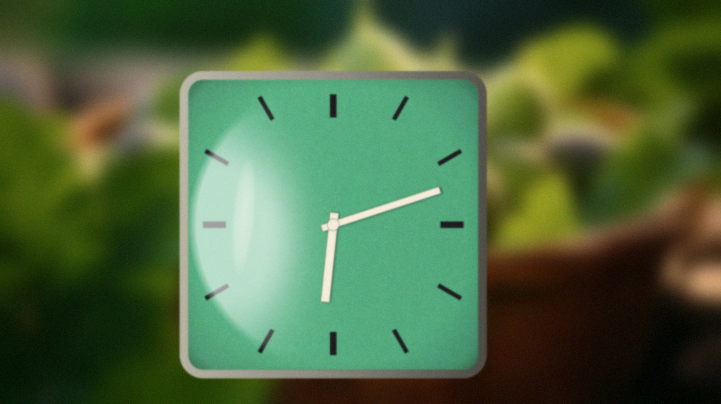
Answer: h=6 m=12
